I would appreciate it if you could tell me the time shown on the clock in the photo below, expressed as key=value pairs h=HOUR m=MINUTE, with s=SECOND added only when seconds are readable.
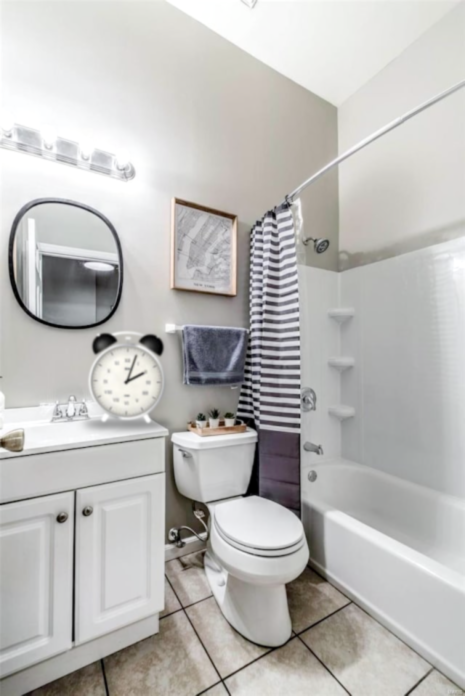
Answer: h=2 m=3
